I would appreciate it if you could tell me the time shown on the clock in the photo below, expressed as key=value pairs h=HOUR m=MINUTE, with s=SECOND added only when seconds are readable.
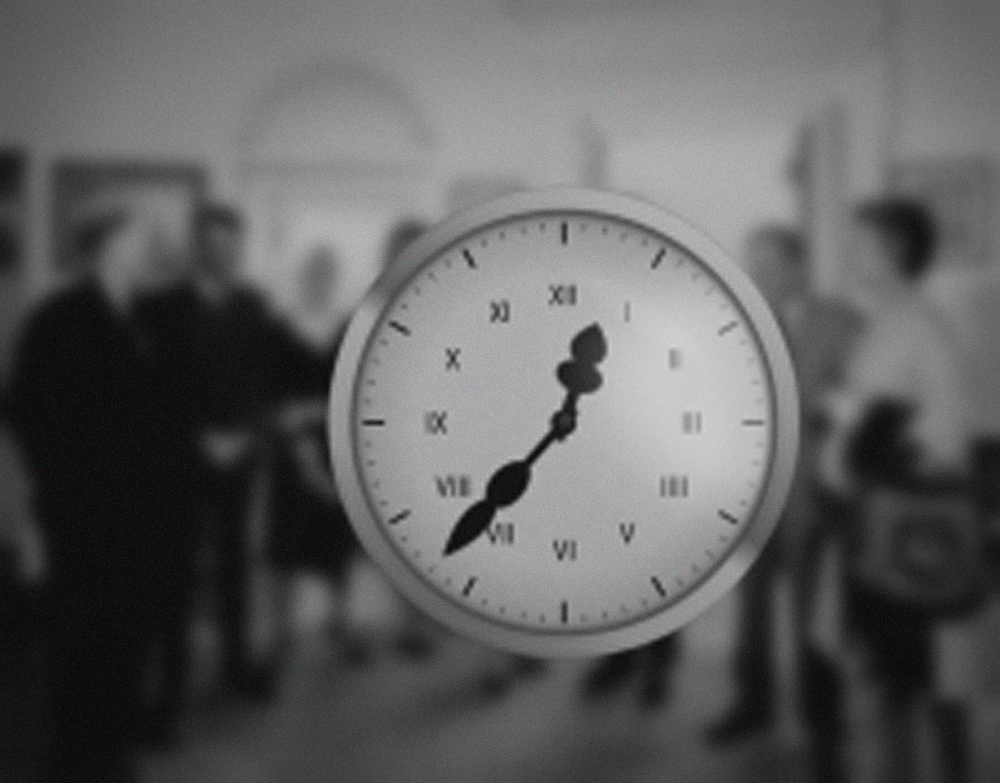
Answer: h=12 m=37
